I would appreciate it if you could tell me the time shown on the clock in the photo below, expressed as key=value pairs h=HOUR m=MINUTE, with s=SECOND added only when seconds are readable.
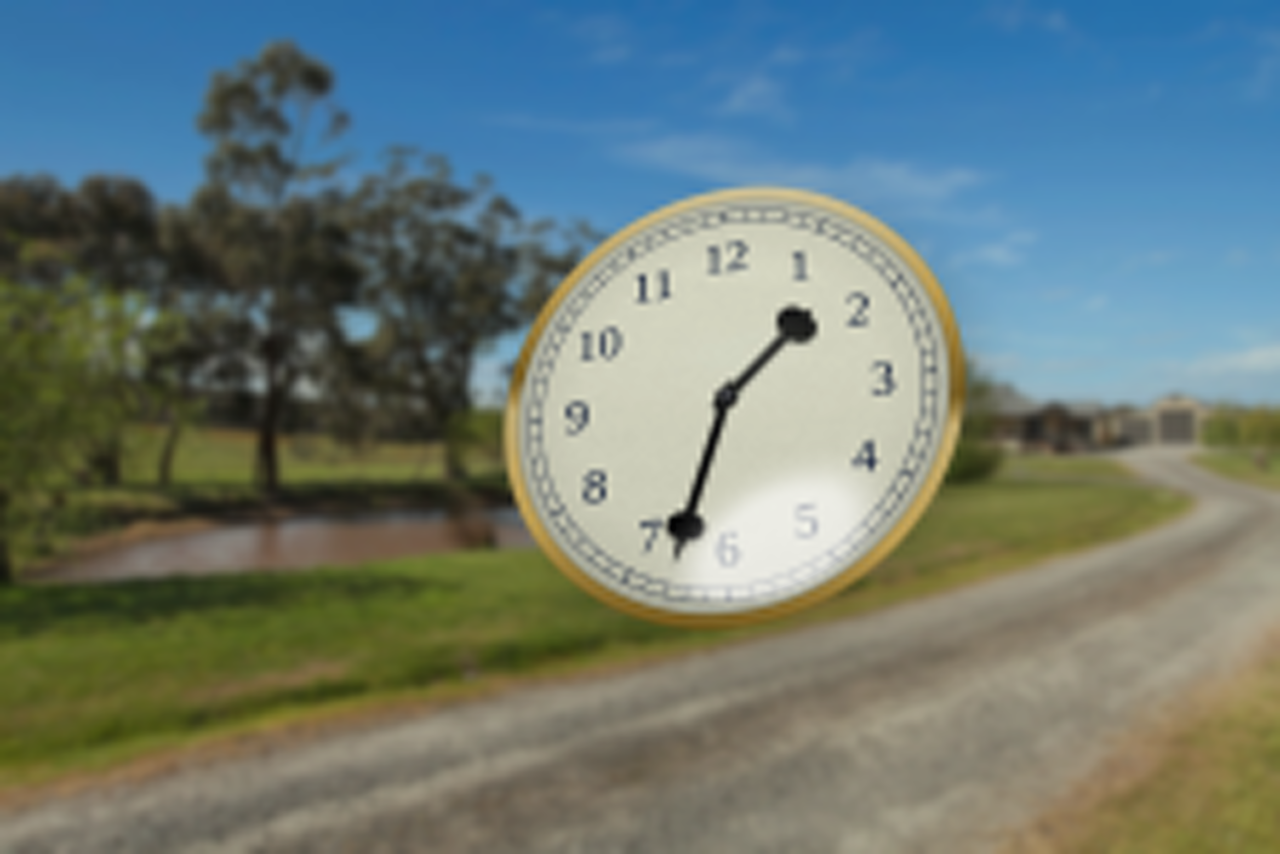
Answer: h=1 m=33
